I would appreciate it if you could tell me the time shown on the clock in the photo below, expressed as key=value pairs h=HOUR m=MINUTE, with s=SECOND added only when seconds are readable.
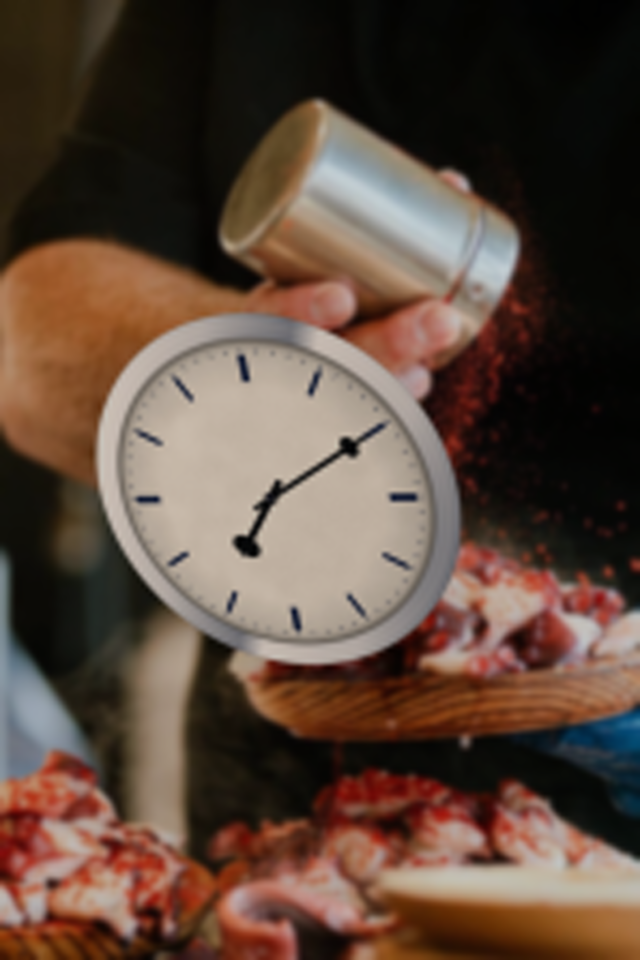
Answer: h=7 m=10
